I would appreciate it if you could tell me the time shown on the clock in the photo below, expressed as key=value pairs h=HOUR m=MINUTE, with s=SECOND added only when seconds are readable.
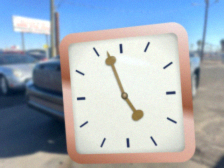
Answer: h=4 m=57
